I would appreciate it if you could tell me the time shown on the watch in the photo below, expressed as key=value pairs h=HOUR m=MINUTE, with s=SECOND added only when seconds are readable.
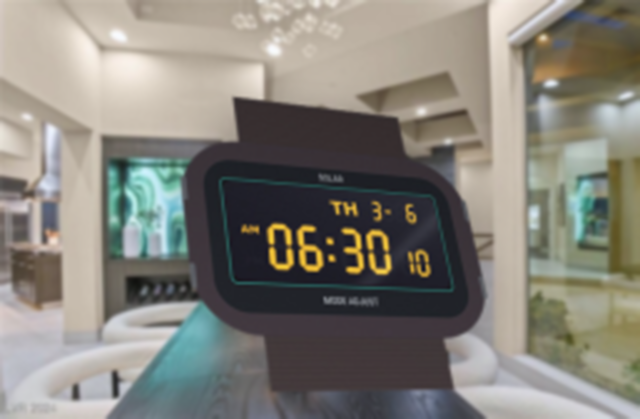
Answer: h=6 m=30 s=10
